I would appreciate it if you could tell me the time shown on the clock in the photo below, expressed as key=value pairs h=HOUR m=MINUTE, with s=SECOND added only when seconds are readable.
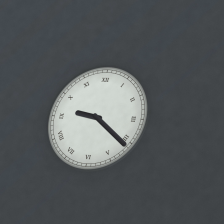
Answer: h=9 m=21
